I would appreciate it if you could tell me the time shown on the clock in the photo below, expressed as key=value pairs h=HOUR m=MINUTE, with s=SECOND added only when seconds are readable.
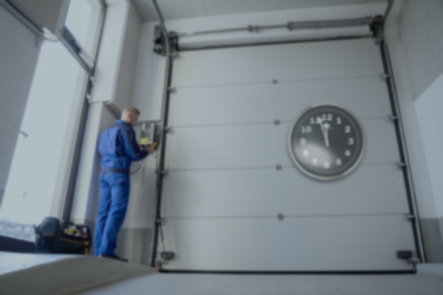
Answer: h=11 m=57
